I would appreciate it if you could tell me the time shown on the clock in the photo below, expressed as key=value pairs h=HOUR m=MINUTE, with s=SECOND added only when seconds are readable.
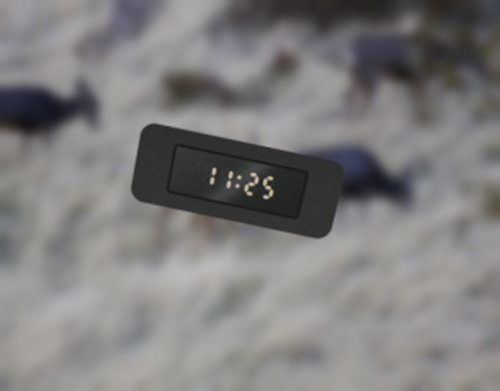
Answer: h=11 m=25
